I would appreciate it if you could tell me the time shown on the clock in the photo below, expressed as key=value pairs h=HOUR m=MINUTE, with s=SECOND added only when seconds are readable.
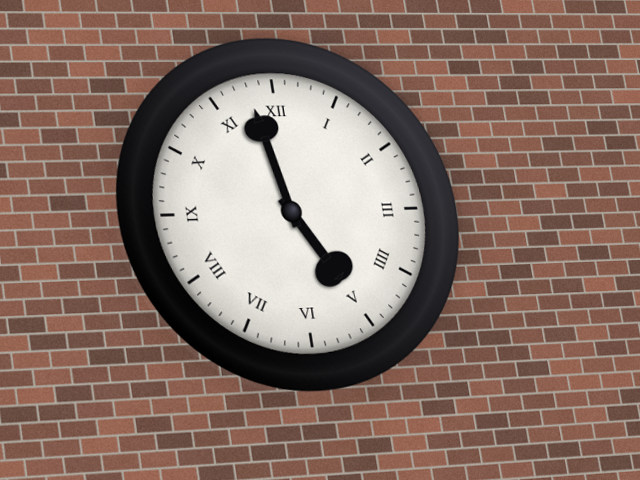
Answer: h=4 m=58
